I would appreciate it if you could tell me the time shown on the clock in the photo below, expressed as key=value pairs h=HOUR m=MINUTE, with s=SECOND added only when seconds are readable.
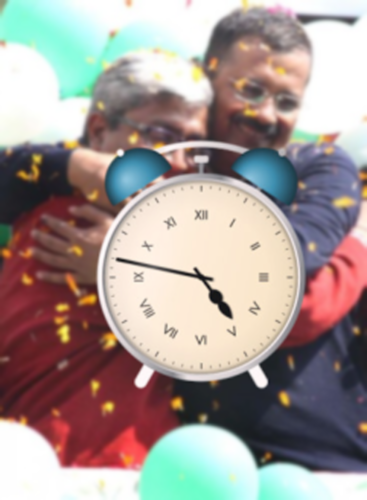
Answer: h=4 m=47
